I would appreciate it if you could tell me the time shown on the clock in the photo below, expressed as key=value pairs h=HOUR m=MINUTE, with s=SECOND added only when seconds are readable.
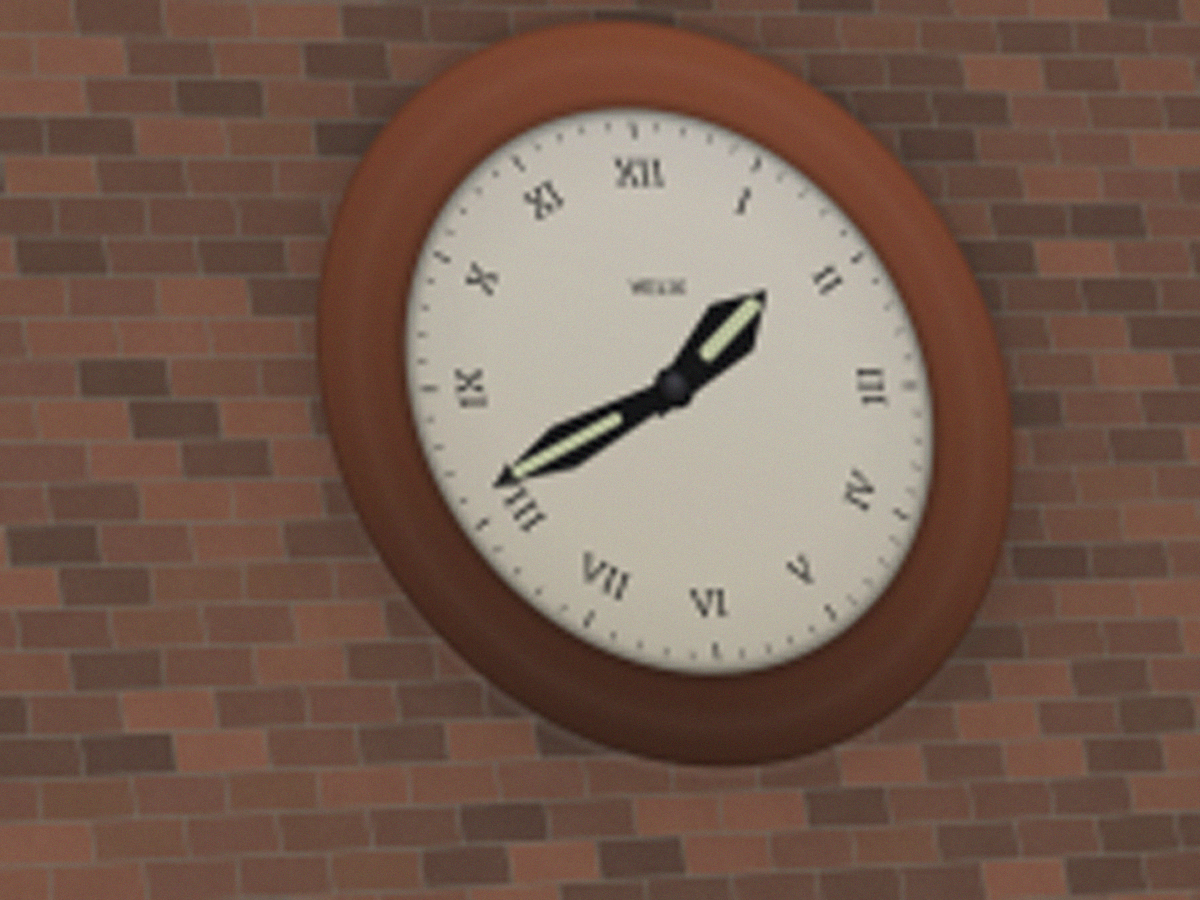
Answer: h=1 m=41
